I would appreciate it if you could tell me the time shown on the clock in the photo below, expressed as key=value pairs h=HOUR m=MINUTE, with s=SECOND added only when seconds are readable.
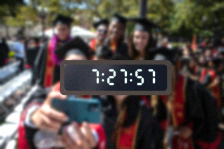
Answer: h=7 m=27 s=57
